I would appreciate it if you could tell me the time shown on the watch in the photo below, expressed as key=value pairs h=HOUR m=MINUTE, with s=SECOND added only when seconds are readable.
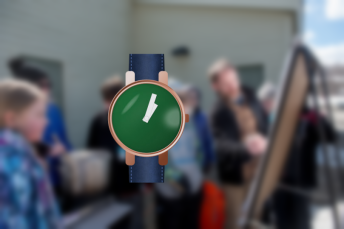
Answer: h=1 m=3
